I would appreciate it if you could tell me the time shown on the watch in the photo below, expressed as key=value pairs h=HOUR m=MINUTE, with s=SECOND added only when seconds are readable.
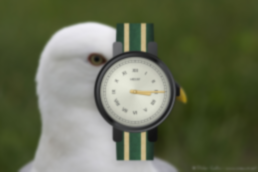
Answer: h=3 m=15
